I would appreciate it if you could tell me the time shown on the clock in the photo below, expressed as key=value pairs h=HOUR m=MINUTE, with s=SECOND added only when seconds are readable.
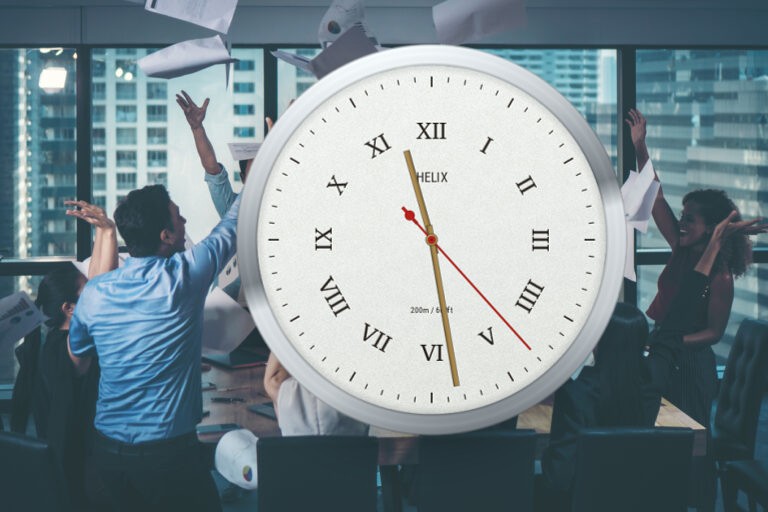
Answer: h=11 m=28 s=23
